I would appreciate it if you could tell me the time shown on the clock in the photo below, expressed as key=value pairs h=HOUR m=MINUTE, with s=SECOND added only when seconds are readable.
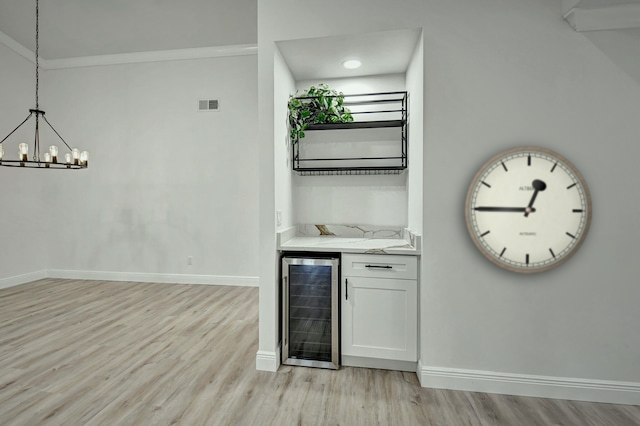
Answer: h=12 m=45
